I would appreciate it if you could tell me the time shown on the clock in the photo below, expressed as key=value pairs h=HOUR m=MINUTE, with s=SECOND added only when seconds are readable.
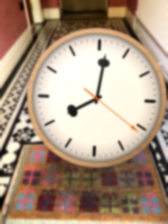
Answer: h=8 m=1 s=21
